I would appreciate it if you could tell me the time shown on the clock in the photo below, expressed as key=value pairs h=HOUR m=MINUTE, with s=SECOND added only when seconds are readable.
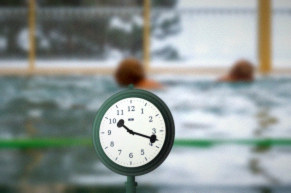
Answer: h=10 m=18
